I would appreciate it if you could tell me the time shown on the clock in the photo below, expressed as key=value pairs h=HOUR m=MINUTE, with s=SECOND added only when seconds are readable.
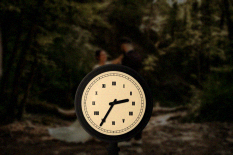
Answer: h=2 m=35
